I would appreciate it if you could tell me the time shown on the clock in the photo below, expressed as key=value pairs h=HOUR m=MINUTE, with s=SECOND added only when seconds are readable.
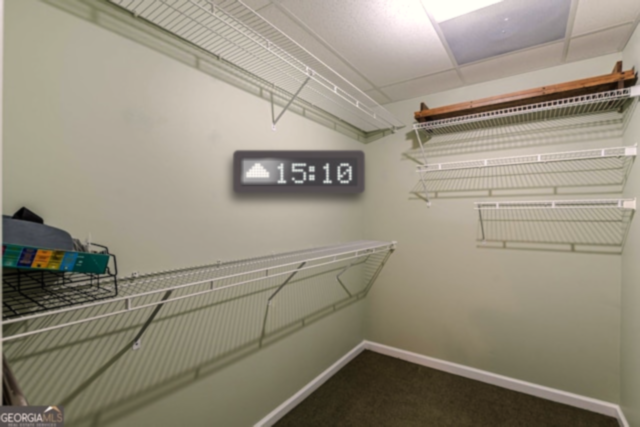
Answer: h=15 m=10
